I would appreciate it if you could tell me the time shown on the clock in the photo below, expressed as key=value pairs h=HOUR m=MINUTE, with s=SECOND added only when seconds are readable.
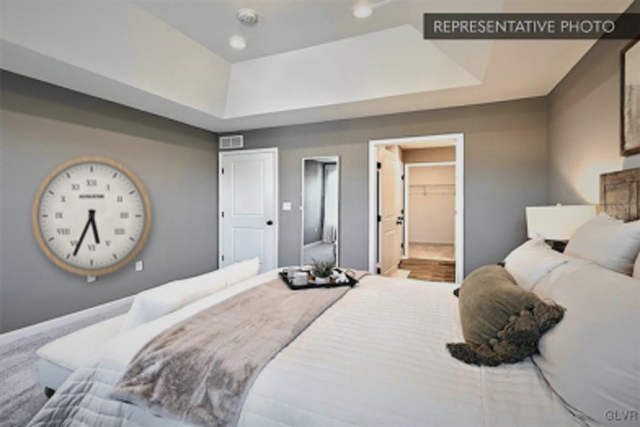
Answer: h=5 m=34
